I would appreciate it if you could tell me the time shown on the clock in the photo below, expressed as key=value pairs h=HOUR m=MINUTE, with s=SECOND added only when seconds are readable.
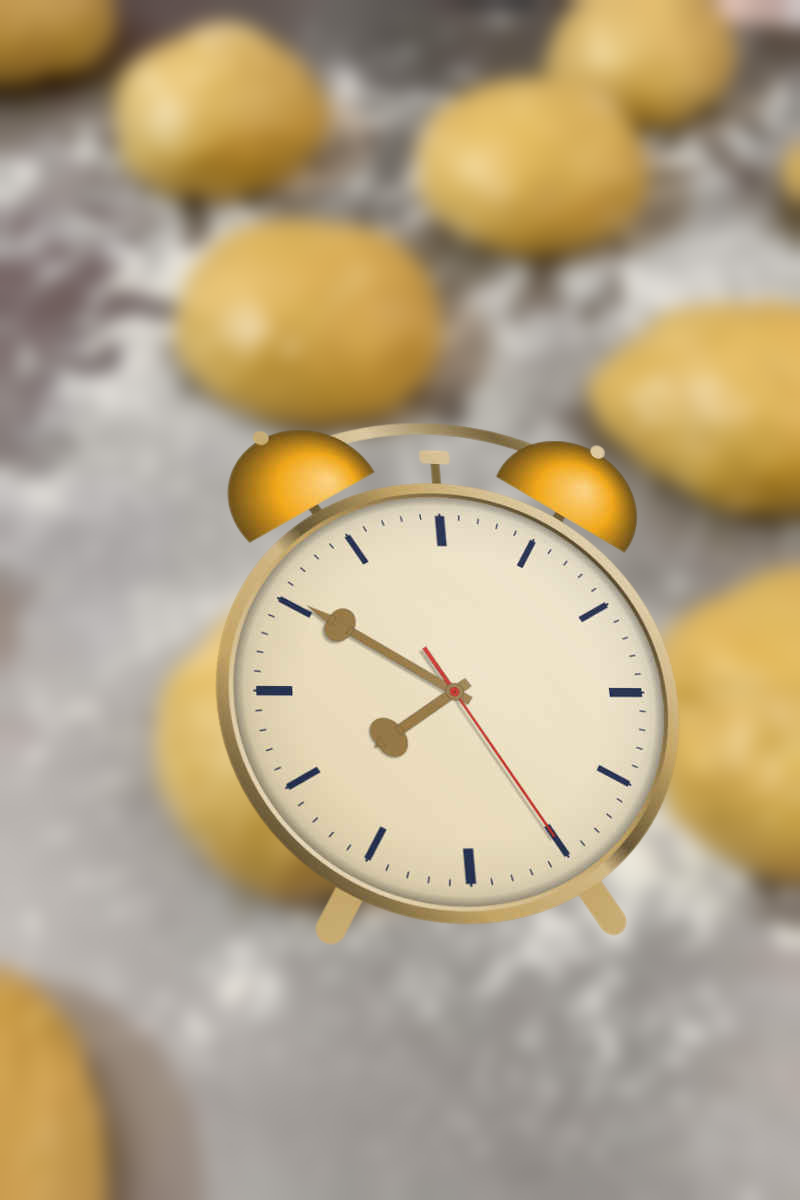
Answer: h=7 m=50 s=25
